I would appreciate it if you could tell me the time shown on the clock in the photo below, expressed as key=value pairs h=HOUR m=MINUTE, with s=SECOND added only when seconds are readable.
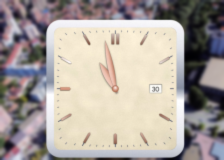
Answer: h=10 m=58
